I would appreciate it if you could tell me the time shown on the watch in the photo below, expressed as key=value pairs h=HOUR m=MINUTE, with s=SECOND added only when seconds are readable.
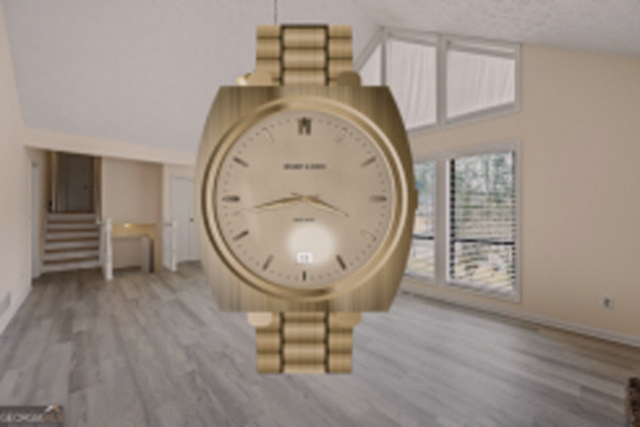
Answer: h=3 m=43
